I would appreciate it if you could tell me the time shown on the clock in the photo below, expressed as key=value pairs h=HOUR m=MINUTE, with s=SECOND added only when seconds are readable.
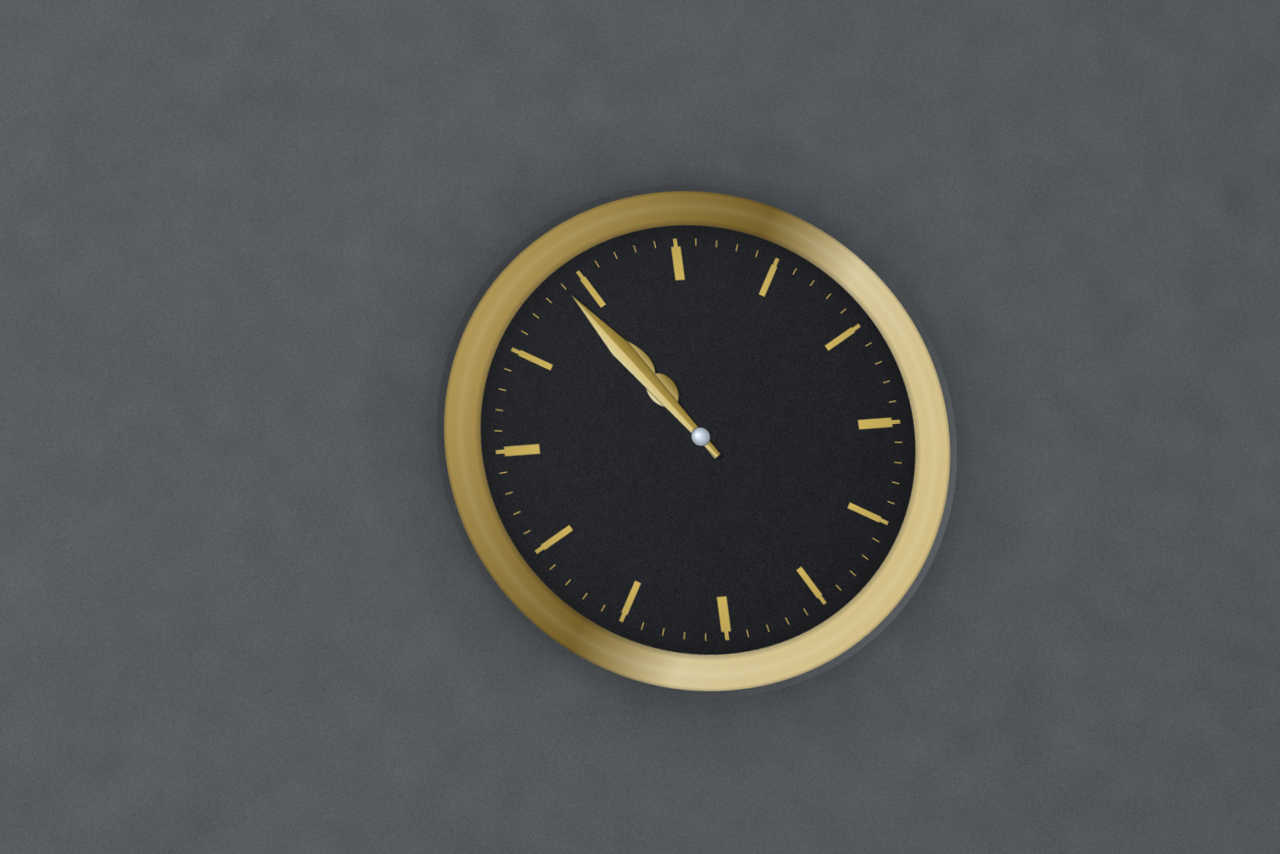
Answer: h=10 m=54
